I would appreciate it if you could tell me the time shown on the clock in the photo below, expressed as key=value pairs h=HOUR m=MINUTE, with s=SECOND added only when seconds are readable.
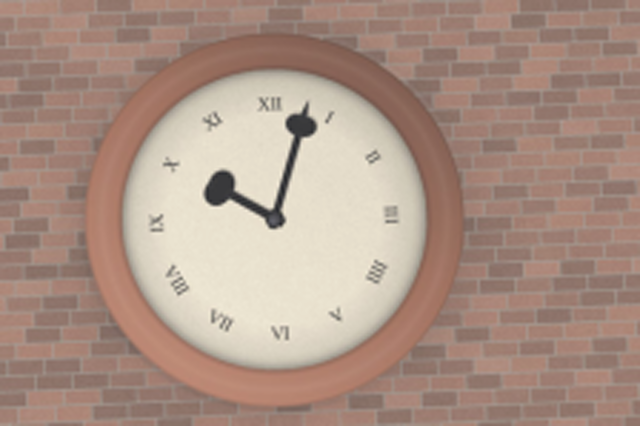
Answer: h=10 m=3
